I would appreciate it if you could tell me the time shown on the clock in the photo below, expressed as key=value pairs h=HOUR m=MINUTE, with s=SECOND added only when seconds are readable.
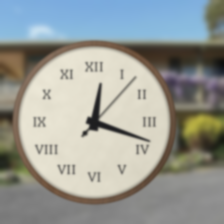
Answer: h=12 m=18 s=7
